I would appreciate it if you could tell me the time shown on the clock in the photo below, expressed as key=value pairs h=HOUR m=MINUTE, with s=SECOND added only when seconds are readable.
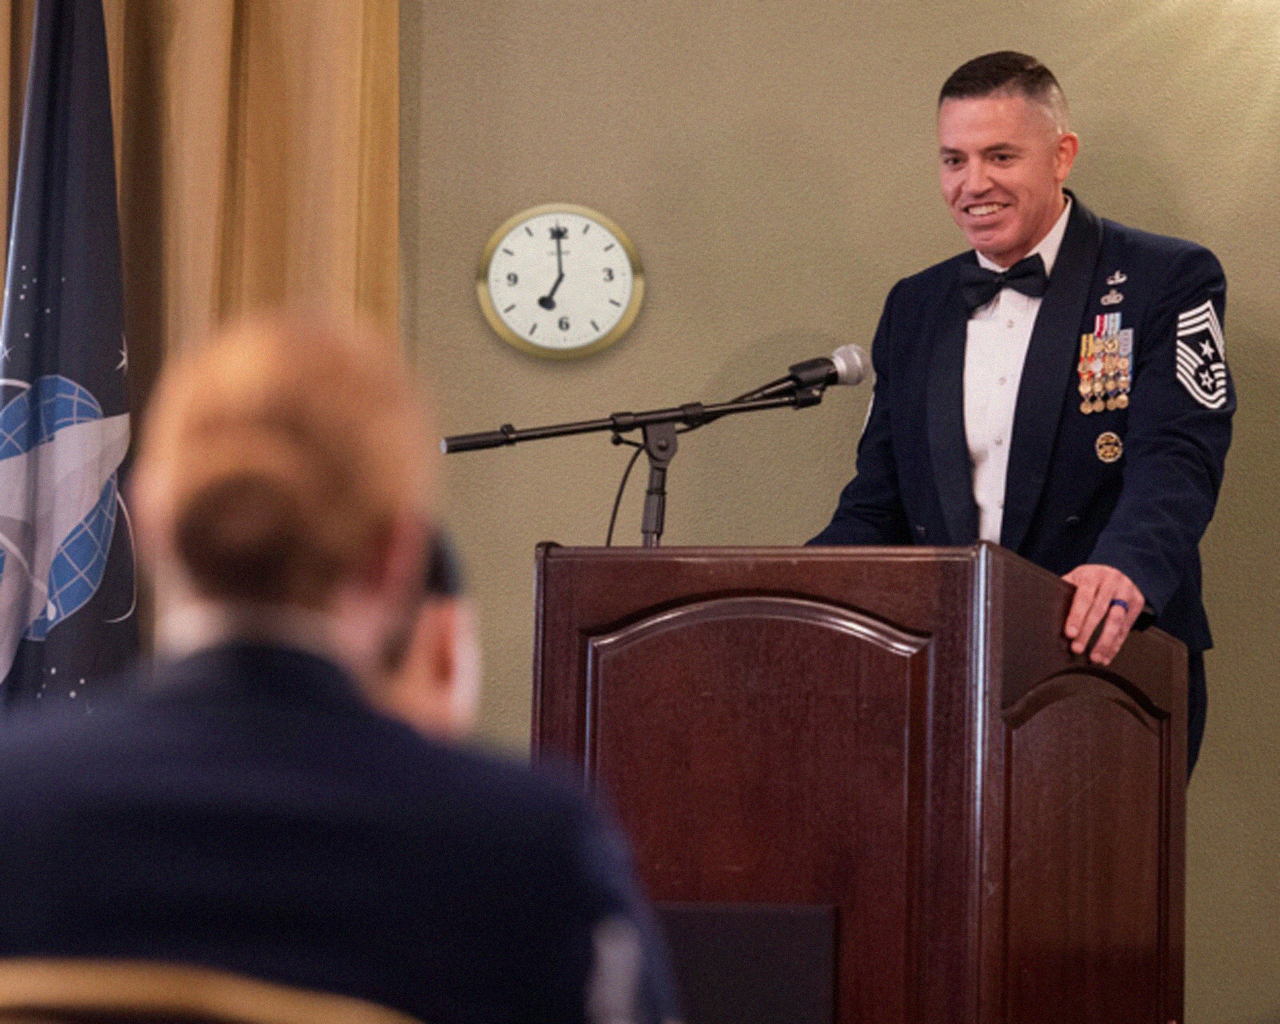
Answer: h=7 m=0
